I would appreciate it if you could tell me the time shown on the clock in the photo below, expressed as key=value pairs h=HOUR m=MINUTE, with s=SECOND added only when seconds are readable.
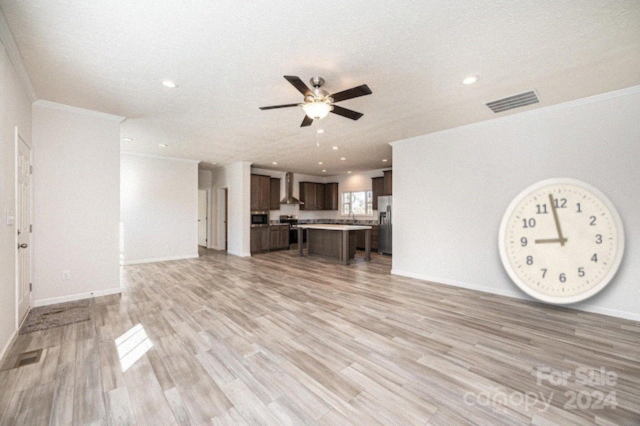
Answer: h=8 m=58
